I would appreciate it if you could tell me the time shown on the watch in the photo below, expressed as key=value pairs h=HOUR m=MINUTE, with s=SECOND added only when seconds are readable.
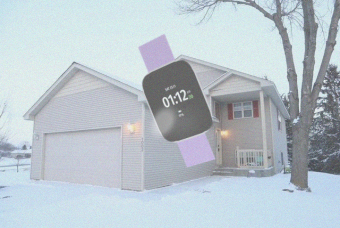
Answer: h=1 m=12
